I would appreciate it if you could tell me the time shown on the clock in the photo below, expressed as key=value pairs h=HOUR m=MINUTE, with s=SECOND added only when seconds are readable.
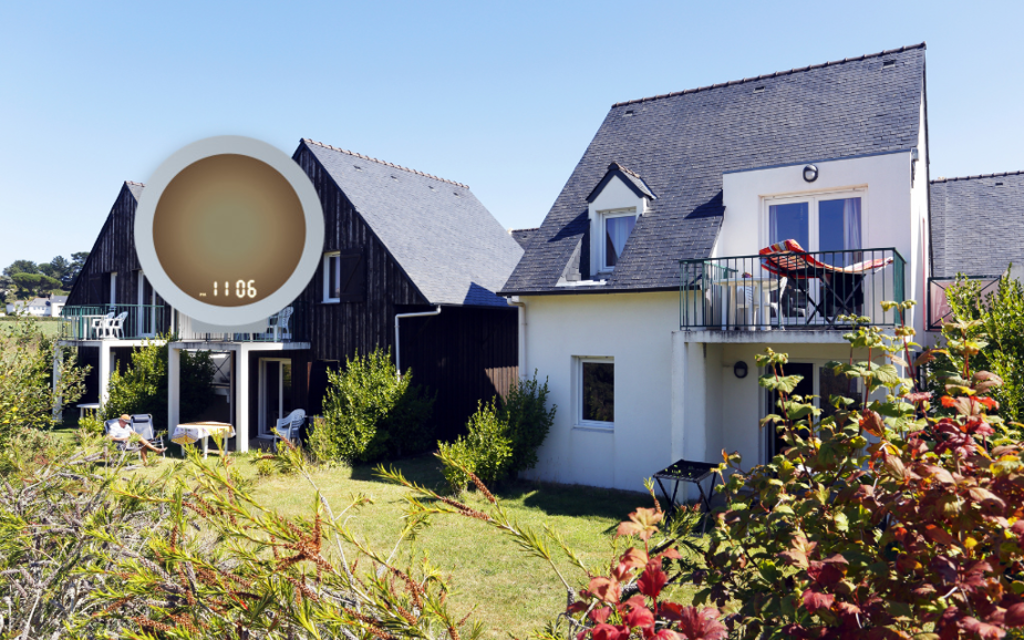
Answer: h=11 m=6
